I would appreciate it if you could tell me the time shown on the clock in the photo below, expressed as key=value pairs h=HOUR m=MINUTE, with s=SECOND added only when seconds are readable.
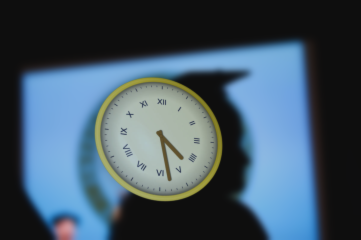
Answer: h=4 m=28
